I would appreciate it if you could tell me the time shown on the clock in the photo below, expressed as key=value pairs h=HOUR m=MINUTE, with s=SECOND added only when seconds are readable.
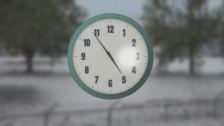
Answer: h=4 m=54
